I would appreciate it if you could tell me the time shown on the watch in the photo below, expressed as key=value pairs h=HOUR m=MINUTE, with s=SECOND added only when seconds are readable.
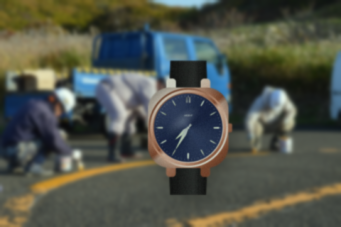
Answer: h=7 m=35
